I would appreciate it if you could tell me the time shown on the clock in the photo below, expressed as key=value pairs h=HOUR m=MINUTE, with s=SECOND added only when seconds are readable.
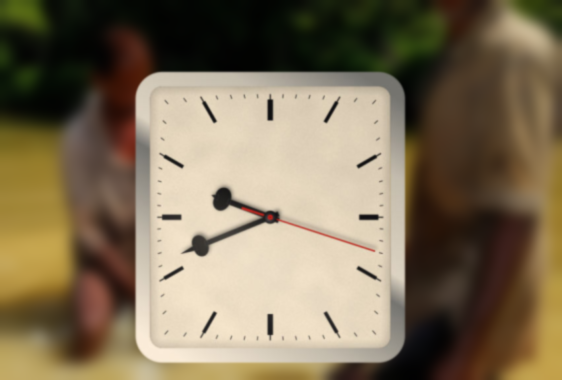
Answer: h=9 m=41 s=18
